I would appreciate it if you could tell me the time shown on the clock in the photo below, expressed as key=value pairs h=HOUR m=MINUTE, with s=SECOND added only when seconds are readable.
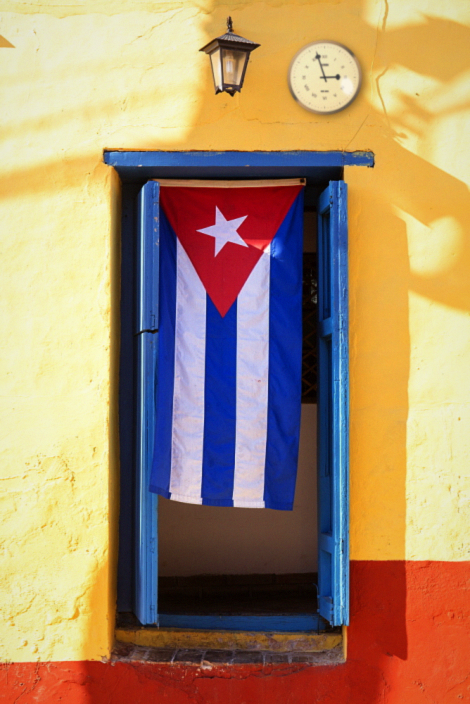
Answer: h=2 m=57
